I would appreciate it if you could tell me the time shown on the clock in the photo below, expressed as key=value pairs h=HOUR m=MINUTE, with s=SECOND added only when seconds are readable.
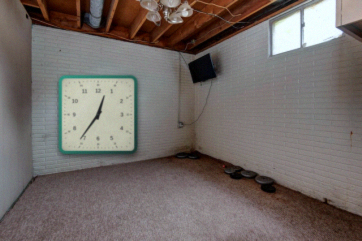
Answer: h=12 m=36
